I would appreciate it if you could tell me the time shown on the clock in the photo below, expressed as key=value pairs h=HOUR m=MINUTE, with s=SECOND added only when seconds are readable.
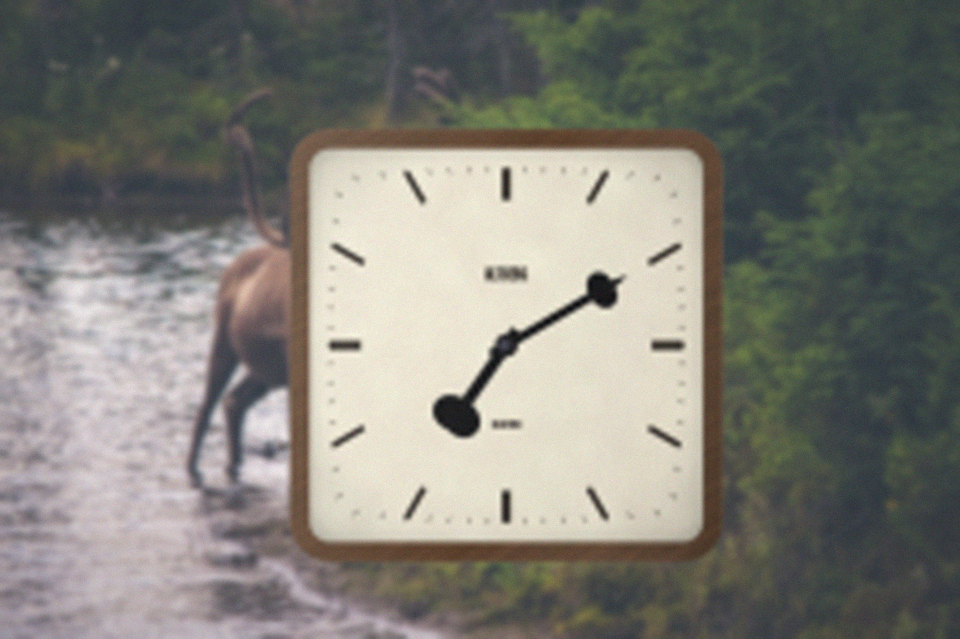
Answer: h=7 m=10
